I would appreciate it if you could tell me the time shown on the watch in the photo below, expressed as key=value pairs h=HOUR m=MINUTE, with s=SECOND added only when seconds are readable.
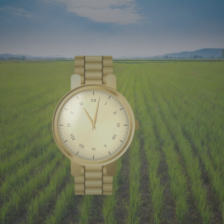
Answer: h=11 m=2
